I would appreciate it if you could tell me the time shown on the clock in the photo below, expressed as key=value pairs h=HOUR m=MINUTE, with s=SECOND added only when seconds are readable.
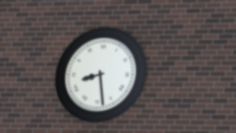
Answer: h=8 m=28
